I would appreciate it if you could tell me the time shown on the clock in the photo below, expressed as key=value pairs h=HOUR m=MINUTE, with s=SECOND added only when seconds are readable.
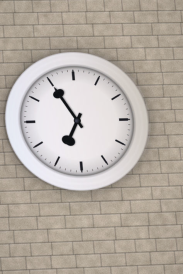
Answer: h=6 m=55
